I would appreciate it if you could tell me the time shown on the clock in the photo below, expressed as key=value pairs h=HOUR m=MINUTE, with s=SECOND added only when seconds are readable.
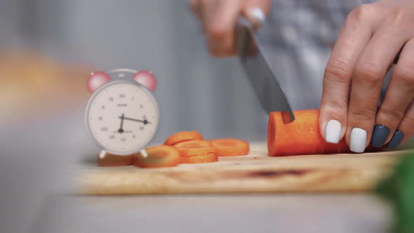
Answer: h=6 m=17
